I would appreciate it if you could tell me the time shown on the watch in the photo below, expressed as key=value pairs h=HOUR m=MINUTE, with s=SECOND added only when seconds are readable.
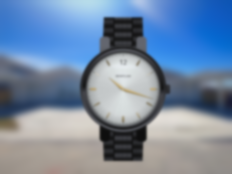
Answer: h=10 m=18
